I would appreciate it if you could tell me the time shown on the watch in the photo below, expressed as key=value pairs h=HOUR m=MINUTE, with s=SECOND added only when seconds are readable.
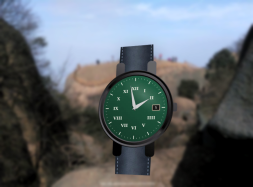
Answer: h=1 m=58
